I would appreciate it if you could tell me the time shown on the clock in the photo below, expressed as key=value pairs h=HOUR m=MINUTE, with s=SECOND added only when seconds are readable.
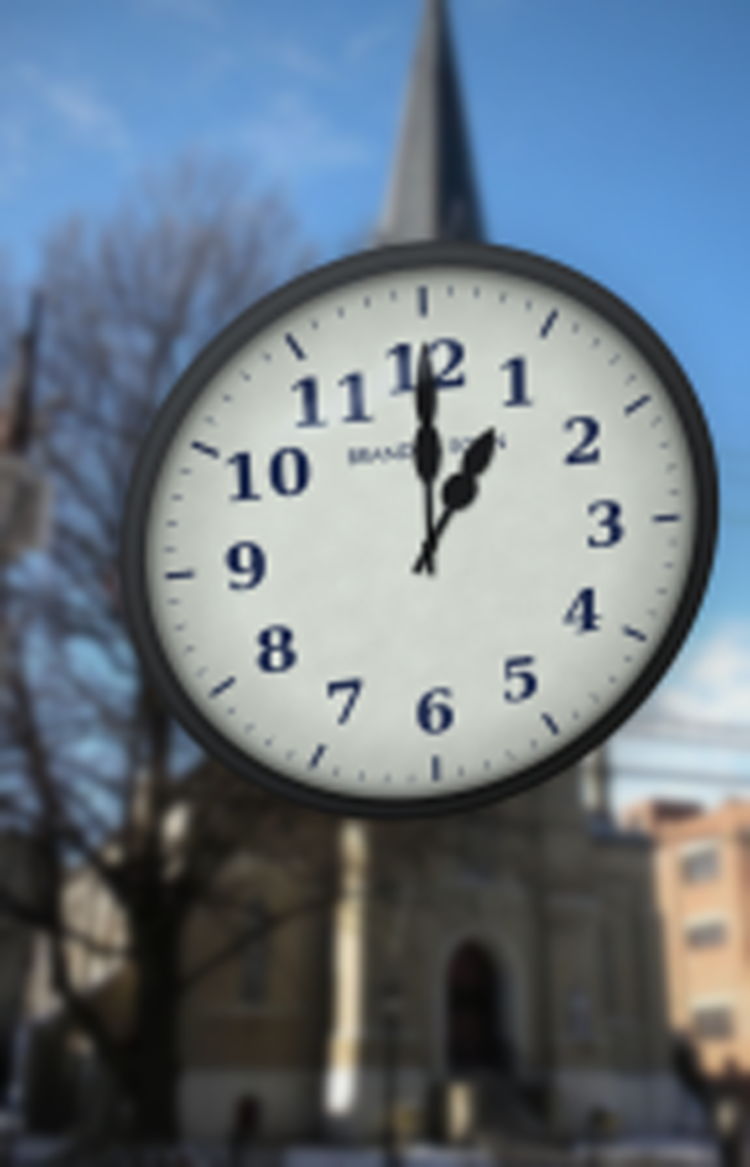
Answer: h=1 m=0
